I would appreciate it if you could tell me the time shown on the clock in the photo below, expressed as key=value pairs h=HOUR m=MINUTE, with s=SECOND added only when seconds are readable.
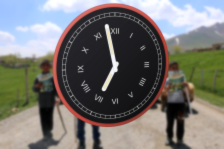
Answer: h=6 m=58
